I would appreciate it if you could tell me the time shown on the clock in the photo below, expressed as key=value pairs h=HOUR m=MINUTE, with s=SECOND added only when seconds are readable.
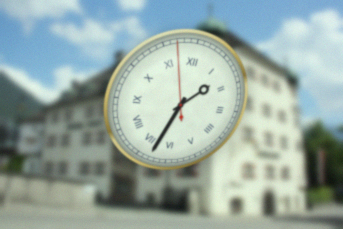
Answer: h=1 m=32 s=57
